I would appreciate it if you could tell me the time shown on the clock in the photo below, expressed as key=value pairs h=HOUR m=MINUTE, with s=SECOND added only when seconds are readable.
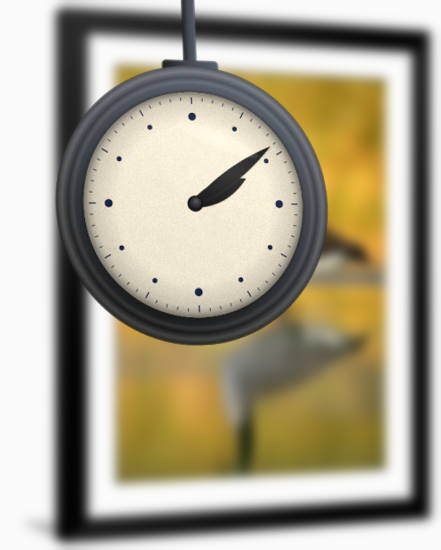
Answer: h=2 m=9
